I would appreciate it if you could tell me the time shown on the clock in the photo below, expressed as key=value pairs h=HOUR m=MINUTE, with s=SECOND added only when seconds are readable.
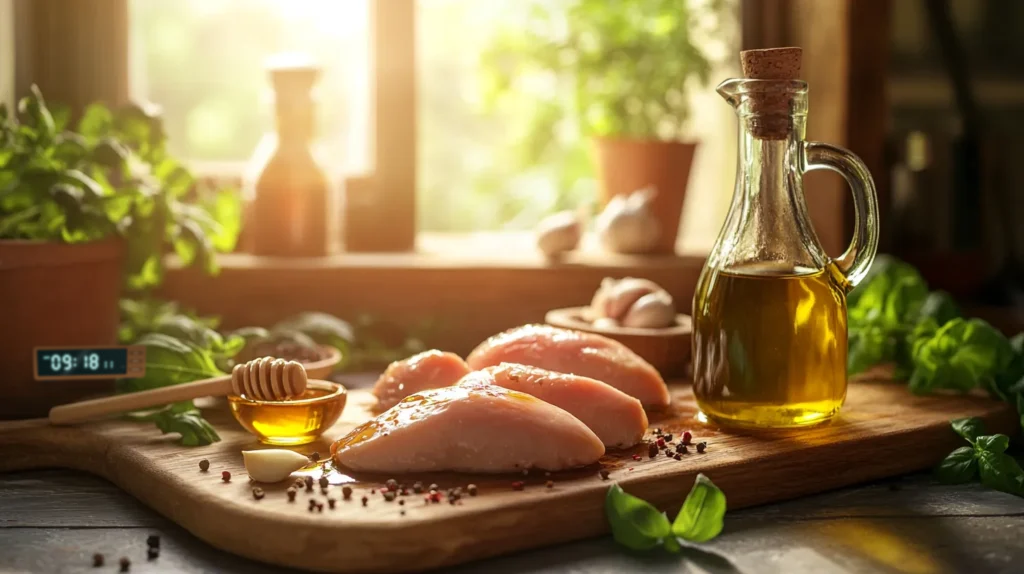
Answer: h=9 m=18
